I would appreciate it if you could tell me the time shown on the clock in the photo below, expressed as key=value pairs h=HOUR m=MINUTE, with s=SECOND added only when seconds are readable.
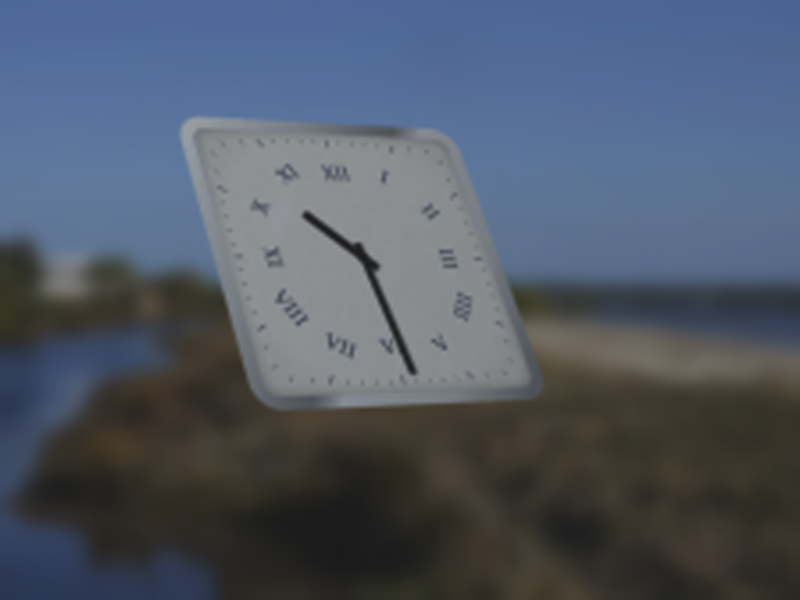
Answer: h=10 m=29
